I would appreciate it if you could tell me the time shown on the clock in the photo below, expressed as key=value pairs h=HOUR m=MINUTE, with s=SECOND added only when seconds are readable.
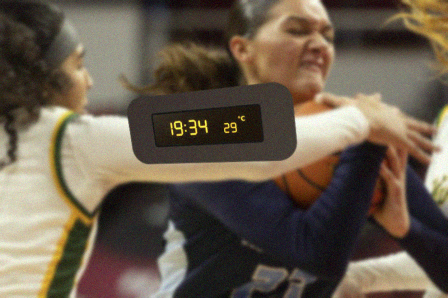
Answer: h=19 m=34
